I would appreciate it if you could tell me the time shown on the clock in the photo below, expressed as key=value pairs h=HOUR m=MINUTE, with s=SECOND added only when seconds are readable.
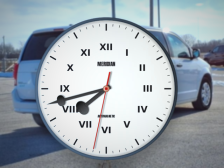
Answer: h=7 m=42 s=32
